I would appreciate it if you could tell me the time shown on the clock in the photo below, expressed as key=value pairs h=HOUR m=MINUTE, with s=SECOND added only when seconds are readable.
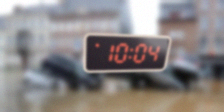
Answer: h=10 m=4
